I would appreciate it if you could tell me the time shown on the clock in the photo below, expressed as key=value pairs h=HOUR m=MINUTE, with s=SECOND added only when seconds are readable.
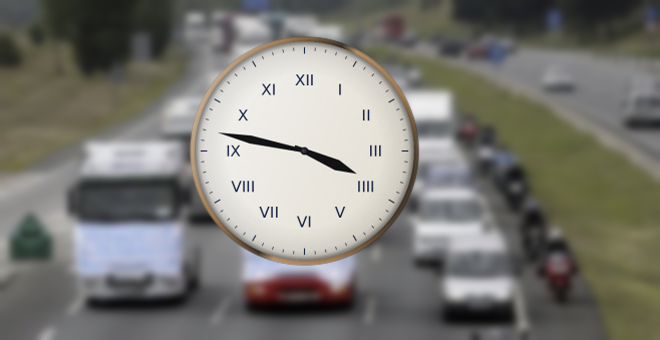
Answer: h=3 m=47
